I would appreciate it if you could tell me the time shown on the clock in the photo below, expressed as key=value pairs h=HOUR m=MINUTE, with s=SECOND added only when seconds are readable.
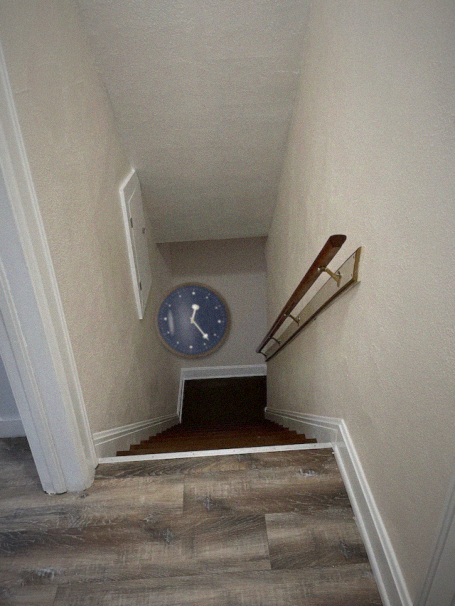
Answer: h=12 m=23
